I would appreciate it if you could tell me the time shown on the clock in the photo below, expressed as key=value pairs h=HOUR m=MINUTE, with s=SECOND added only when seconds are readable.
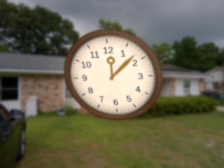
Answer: h=12 m=8
